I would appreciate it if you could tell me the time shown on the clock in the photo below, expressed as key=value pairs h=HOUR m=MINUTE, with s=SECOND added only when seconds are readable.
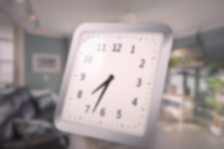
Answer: h=7 m=33
